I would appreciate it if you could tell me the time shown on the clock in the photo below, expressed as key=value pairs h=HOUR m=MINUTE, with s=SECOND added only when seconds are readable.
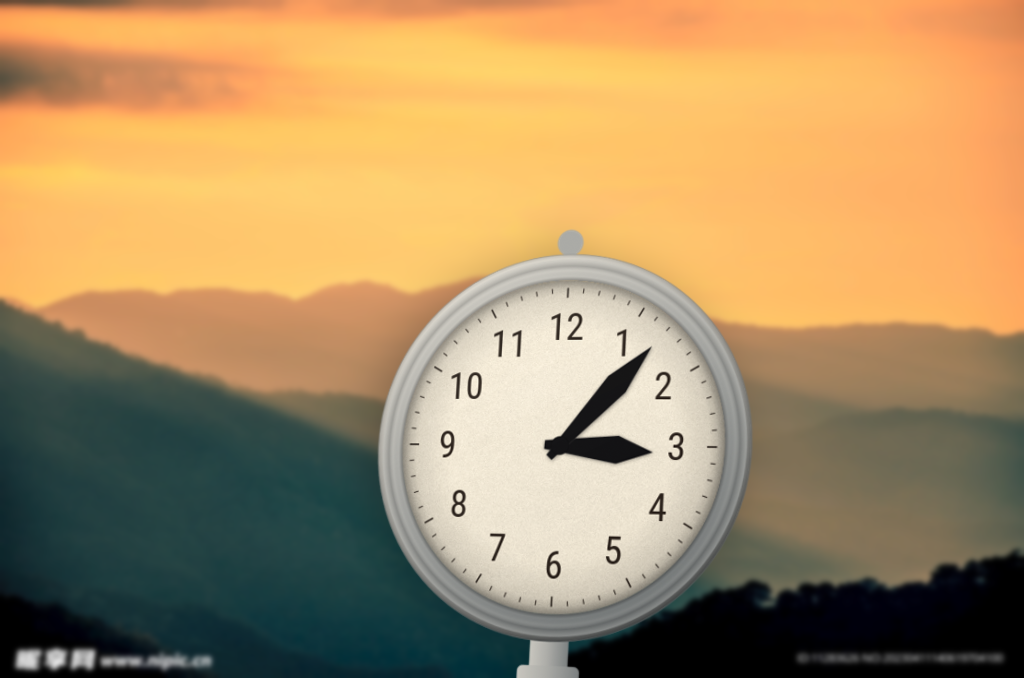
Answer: h=3 m=7
